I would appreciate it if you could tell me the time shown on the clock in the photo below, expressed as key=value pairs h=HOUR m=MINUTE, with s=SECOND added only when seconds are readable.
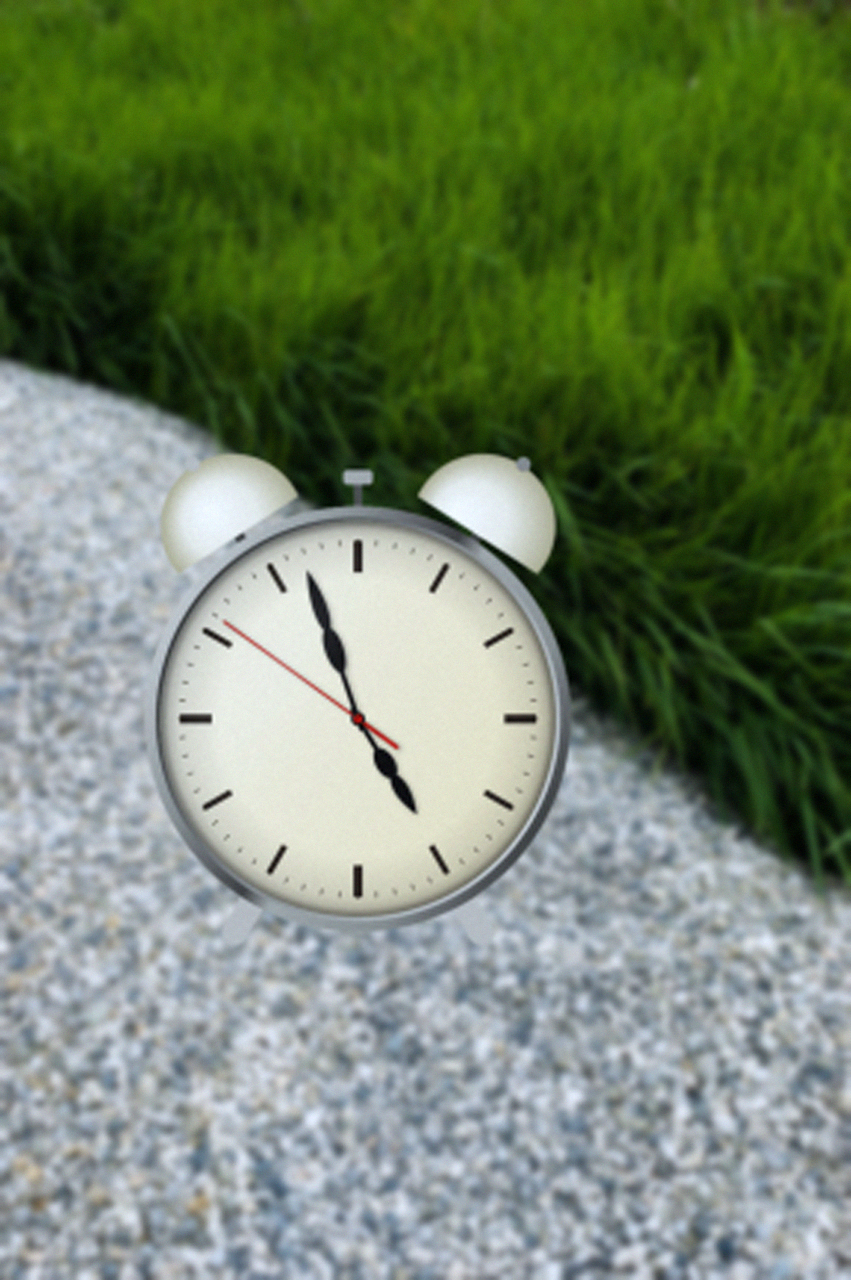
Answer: h=4 m=56 s=51
